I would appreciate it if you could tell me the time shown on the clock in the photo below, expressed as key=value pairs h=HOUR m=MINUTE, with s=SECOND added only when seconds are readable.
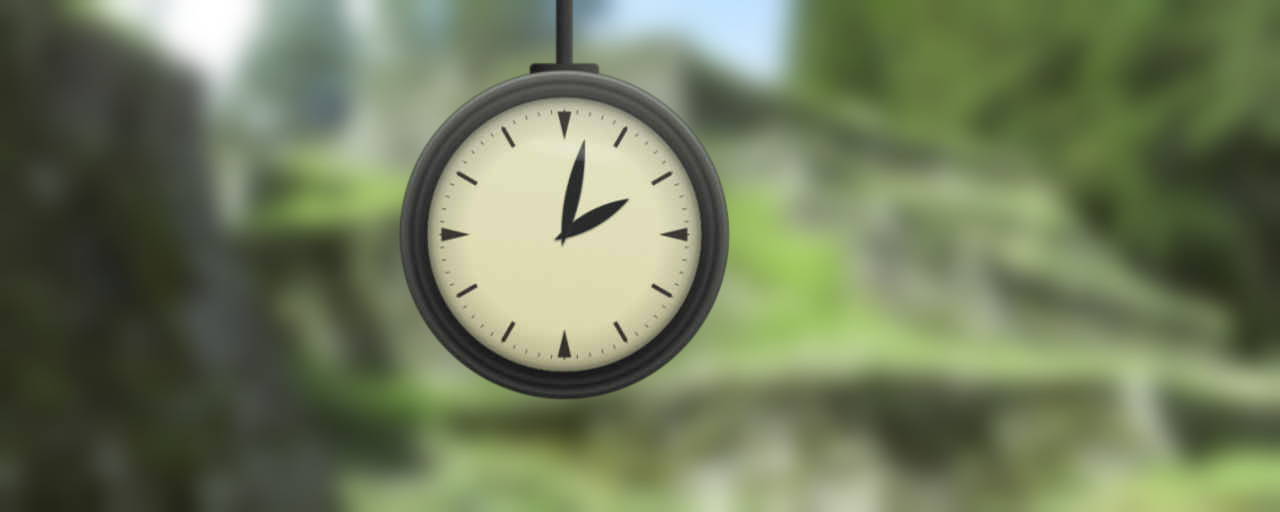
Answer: h=2 m=2
